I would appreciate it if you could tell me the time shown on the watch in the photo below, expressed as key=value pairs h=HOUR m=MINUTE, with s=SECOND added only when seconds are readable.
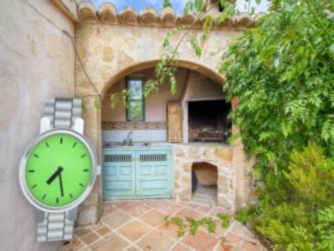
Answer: h=7 m=28
